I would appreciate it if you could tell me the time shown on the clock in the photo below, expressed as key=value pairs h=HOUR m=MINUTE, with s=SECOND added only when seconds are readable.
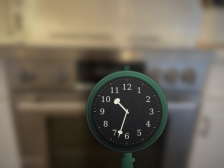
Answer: h=10 m=33
